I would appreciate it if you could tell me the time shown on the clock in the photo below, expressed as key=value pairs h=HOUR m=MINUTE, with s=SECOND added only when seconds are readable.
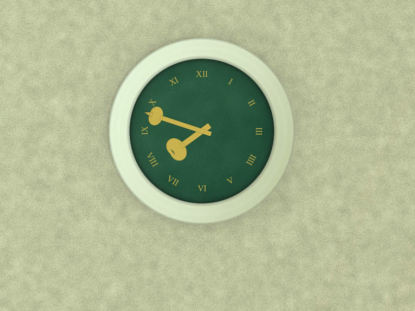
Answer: h=7 m=48
